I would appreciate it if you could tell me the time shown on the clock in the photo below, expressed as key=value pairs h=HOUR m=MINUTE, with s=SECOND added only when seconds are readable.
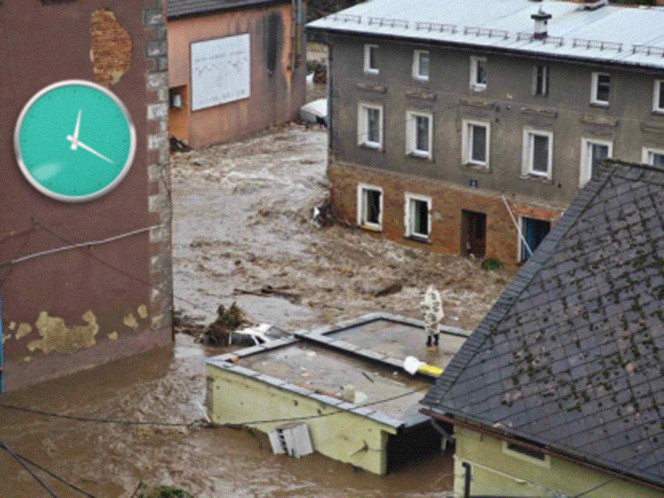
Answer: h=12 m=20
